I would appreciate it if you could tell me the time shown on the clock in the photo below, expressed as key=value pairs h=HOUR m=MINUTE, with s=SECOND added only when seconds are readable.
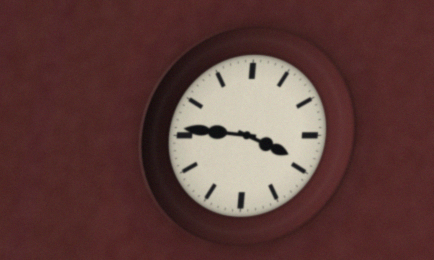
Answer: h=3 m=46
